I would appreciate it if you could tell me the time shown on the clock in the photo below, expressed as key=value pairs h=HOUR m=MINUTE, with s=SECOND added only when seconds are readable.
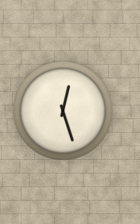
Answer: h=12 m=27
